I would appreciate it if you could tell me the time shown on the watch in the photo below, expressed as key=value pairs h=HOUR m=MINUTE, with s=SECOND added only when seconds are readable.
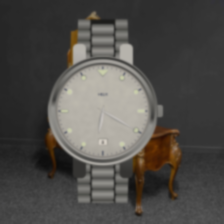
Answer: h=6 m=20
